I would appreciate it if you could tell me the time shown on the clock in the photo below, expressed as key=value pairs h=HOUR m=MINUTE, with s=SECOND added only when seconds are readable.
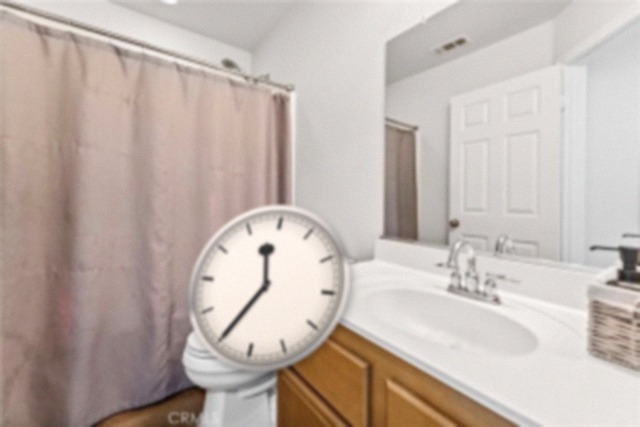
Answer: h=11 m=35
